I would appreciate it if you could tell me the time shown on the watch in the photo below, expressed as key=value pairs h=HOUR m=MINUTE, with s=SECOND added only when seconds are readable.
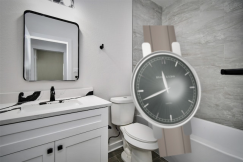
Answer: h=11 m=42
